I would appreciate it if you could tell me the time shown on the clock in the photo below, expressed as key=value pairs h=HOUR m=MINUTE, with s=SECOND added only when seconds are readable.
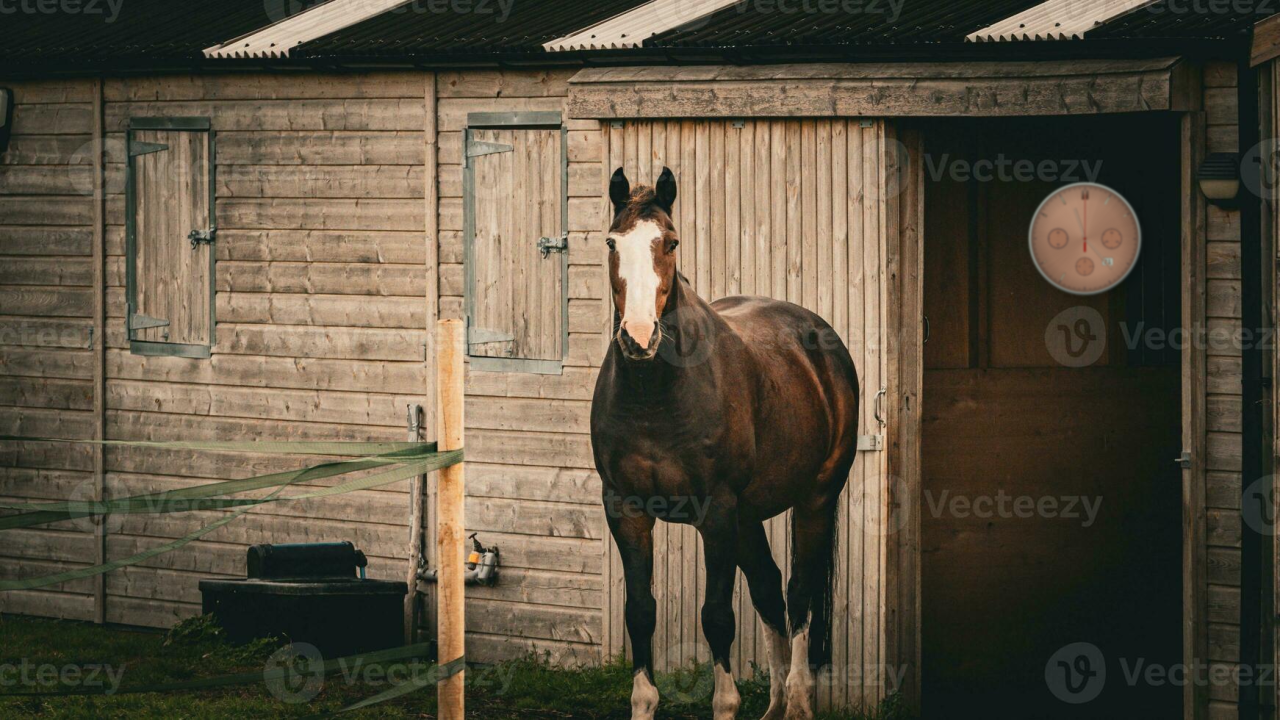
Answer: h=11 m=23
